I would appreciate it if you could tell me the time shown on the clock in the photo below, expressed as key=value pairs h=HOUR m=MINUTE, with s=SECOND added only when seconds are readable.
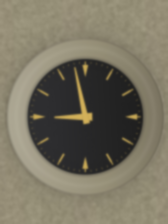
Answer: h=8 m=58
